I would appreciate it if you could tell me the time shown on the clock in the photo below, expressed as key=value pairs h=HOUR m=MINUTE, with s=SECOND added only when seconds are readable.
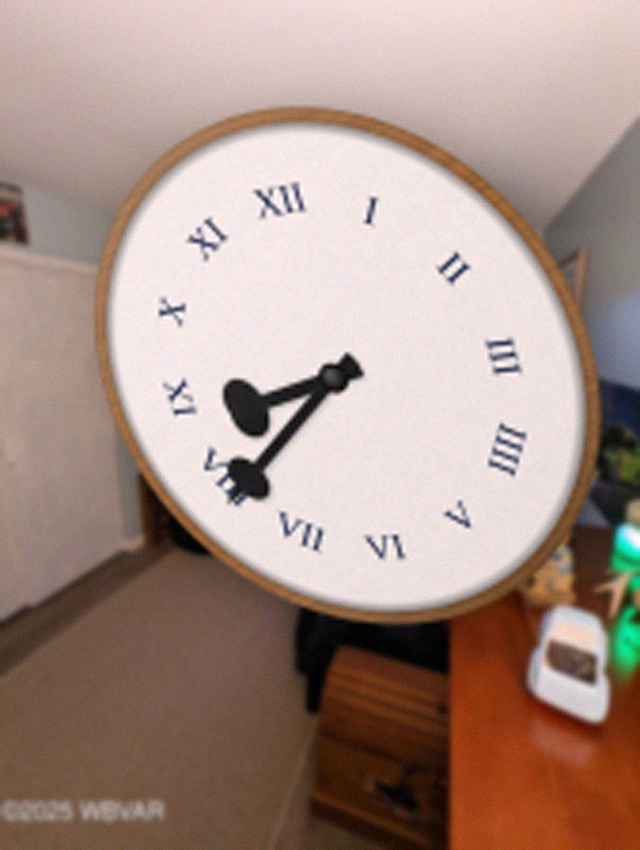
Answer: h=8 m=39
